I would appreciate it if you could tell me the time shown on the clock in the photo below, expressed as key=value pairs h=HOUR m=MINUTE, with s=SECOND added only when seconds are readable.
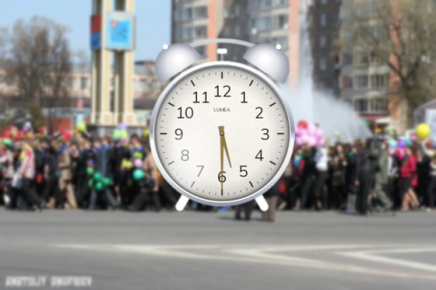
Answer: h=5 m=30
